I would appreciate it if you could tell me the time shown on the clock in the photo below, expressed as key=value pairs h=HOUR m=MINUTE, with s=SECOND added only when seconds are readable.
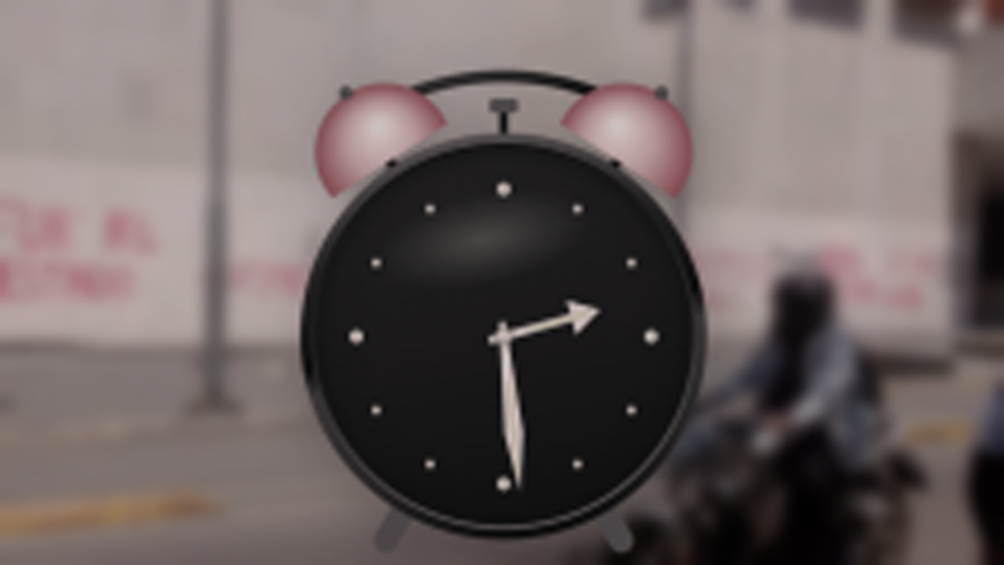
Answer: h=2 m=29
